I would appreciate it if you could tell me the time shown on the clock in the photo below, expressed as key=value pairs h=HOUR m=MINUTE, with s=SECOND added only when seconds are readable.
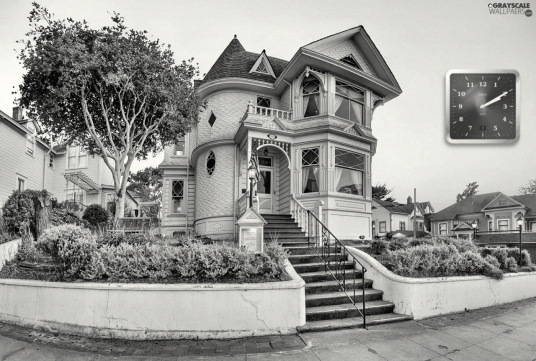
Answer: h=2 m=10
